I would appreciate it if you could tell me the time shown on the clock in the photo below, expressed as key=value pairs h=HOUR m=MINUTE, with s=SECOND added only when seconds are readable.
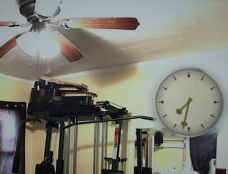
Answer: h=7 m=32
